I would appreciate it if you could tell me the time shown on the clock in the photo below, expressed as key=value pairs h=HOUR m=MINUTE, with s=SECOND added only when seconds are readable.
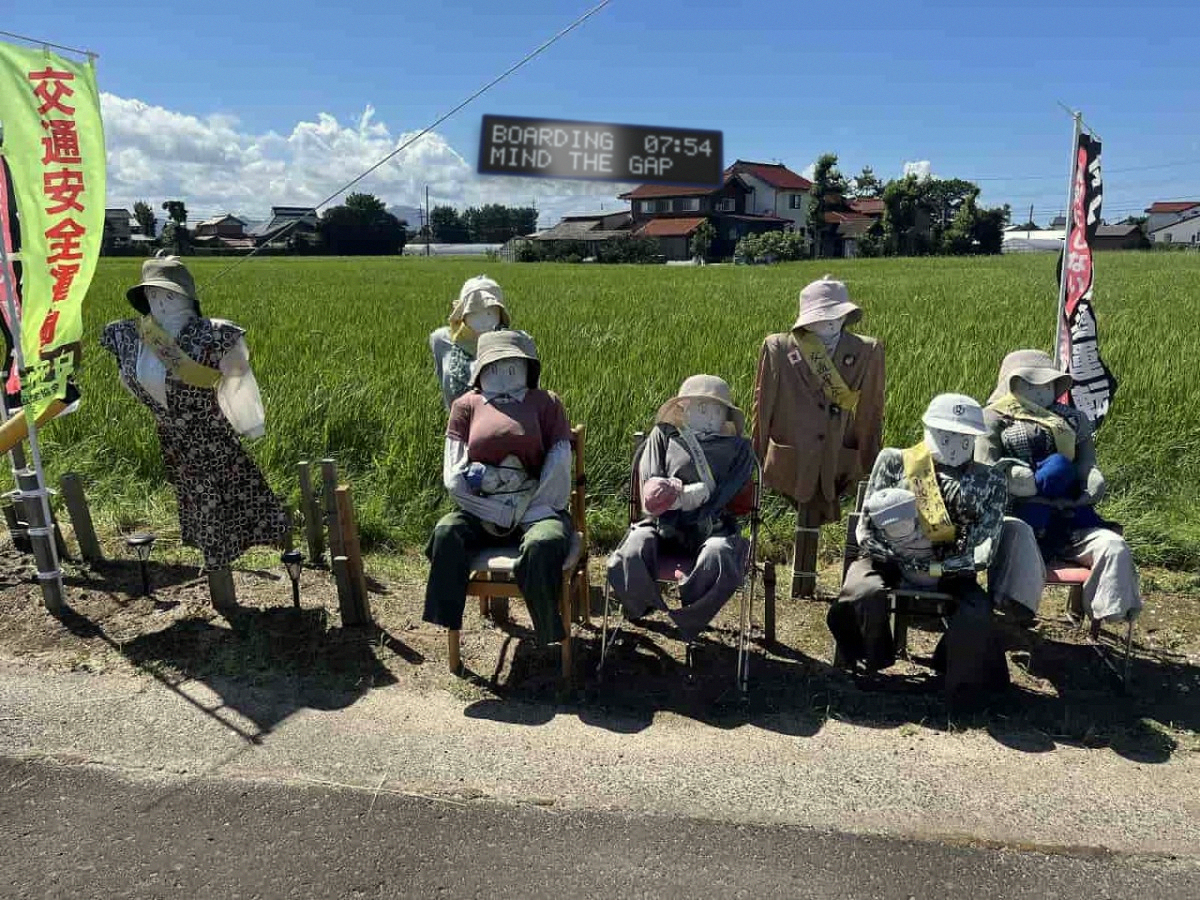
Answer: h=7 m=54
